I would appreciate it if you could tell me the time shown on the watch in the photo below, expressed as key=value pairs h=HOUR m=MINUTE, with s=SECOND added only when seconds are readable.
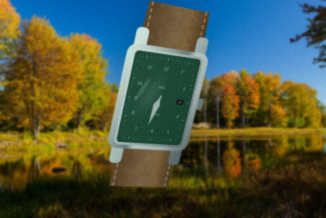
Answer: h=6 m=32
